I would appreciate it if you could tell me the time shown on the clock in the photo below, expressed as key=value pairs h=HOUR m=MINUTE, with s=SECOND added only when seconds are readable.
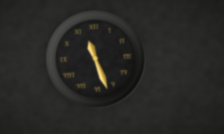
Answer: h=11 m=27
